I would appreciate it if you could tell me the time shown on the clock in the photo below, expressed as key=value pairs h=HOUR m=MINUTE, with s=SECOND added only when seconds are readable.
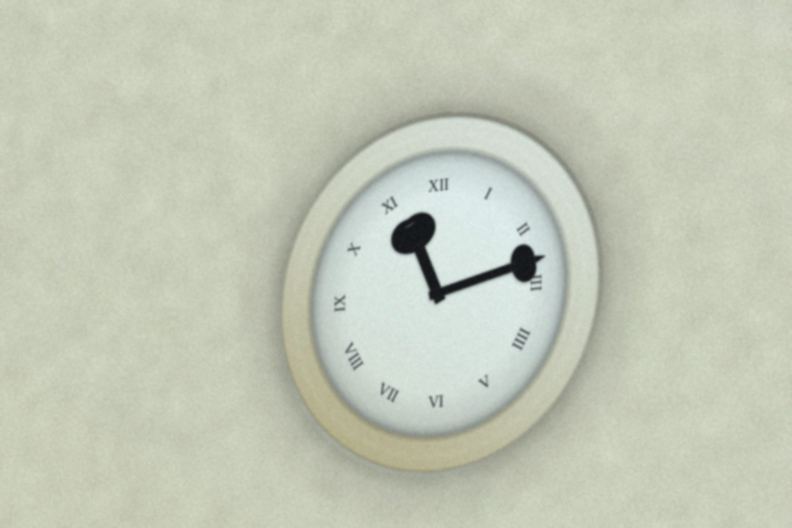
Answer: h=11 m=13
